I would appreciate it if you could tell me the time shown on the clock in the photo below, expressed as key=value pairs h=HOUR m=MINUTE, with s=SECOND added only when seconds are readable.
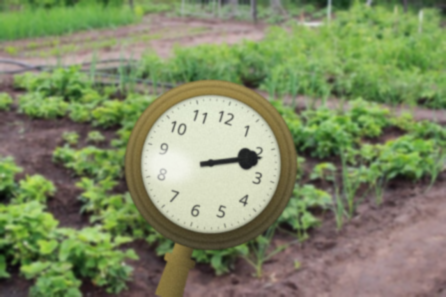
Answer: h=2 m=11
